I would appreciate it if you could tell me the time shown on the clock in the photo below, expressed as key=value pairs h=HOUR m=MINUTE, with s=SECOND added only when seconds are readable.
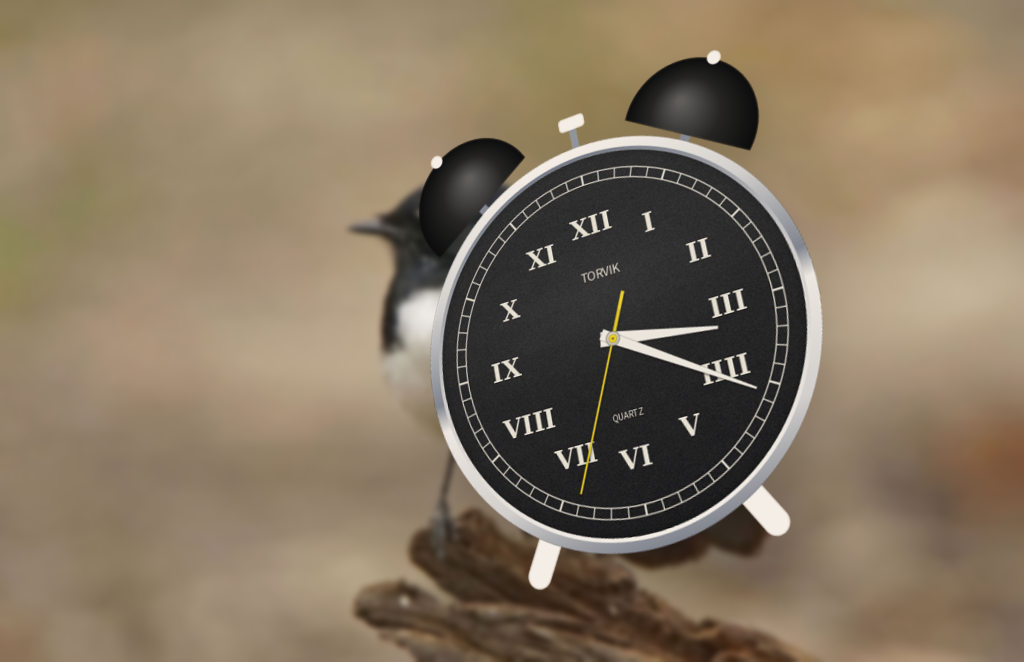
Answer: h=3 m=20 s=34
